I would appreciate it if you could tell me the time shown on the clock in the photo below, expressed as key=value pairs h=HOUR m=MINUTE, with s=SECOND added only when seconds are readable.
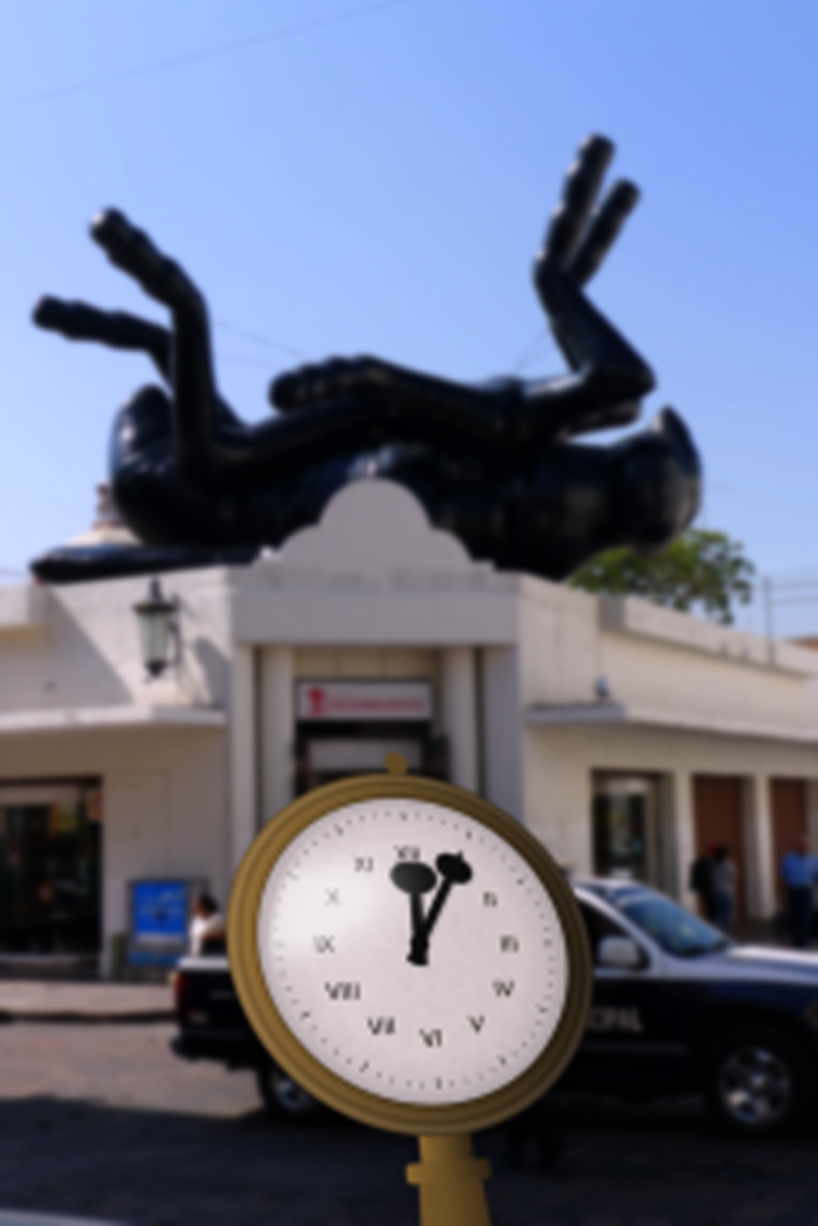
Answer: h=12 m=5
